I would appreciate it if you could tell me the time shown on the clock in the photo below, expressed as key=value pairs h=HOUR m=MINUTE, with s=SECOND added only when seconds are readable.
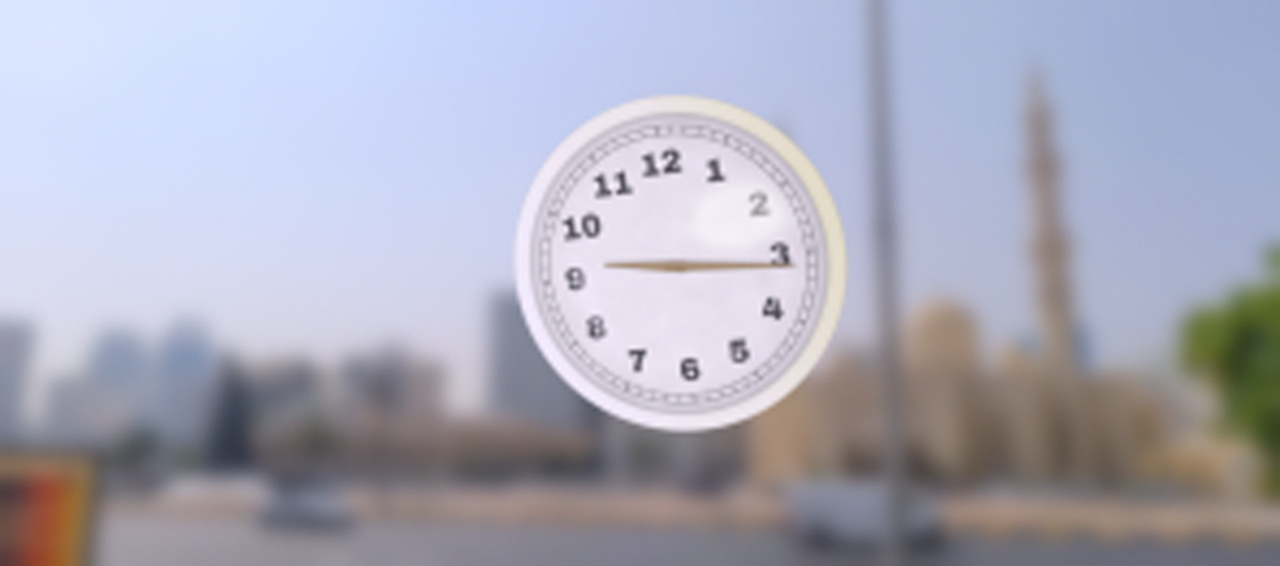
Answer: h=9 m=16
